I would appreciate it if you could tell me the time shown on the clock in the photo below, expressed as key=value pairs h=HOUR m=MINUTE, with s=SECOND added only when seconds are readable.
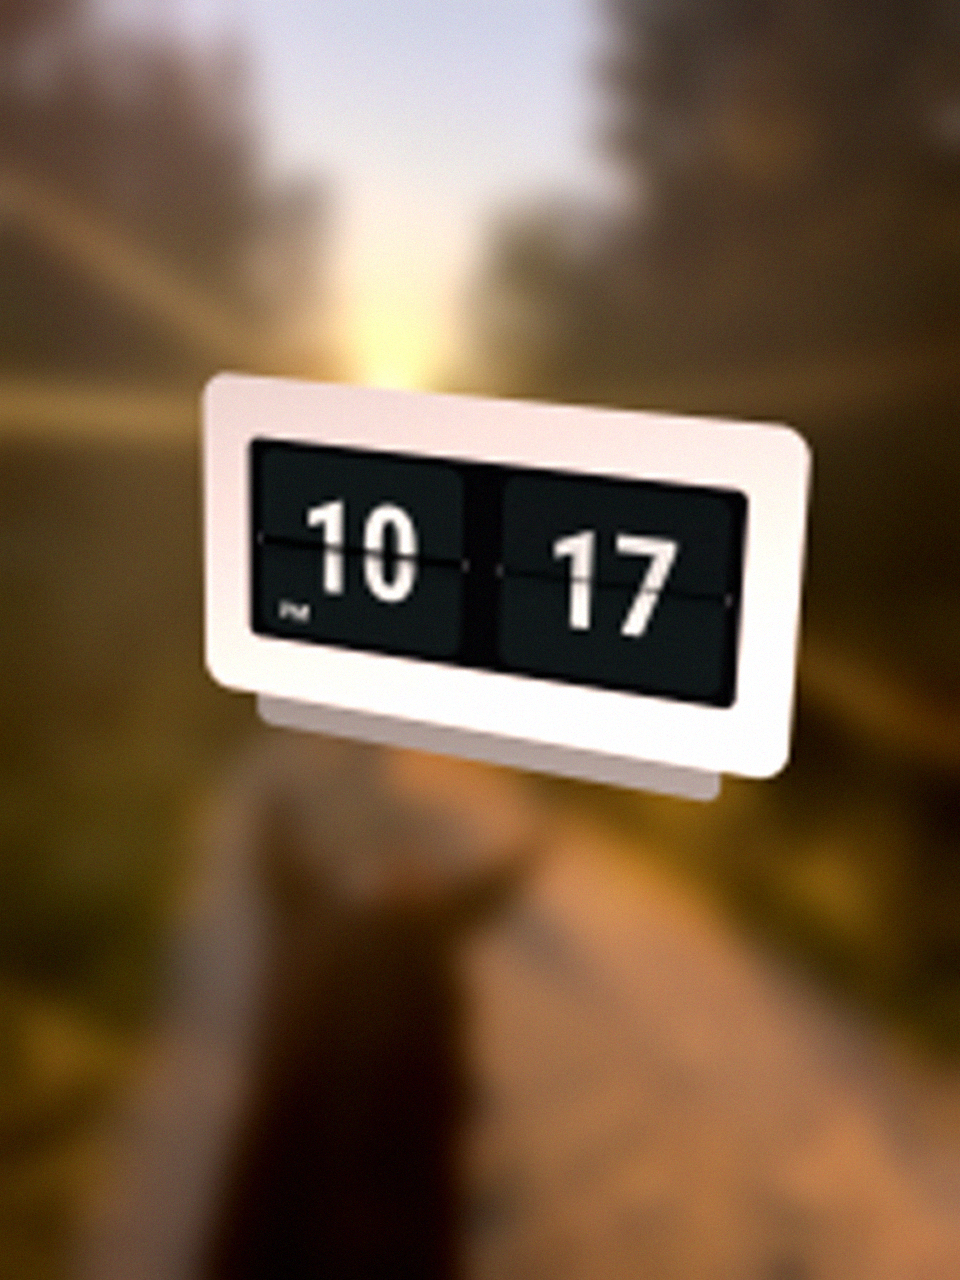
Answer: h=10 m=17
